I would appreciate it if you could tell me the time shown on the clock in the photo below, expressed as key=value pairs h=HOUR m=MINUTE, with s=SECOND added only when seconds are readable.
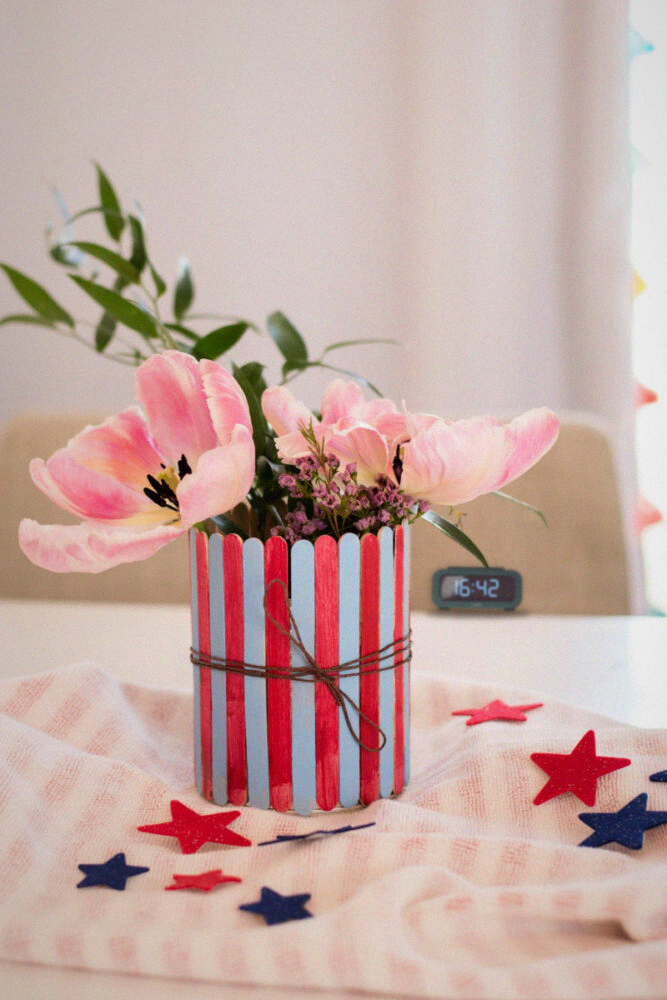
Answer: h=16 m=42
